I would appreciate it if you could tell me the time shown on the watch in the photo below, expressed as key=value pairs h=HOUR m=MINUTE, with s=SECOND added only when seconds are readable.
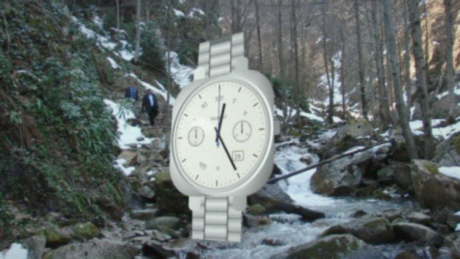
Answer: h=12 m=25
